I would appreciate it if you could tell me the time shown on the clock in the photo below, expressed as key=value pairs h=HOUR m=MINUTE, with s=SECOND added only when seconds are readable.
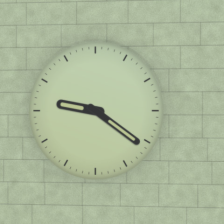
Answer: h=9 m=21
